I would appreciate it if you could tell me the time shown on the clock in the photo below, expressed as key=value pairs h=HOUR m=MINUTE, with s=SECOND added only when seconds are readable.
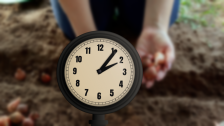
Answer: h=2 m=6
